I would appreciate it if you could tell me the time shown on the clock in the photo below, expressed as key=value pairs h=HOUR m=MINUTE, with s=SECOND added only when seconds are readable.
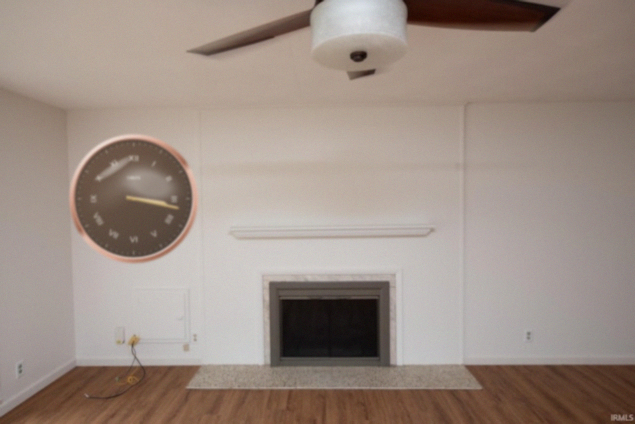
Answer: h=3 m=17
